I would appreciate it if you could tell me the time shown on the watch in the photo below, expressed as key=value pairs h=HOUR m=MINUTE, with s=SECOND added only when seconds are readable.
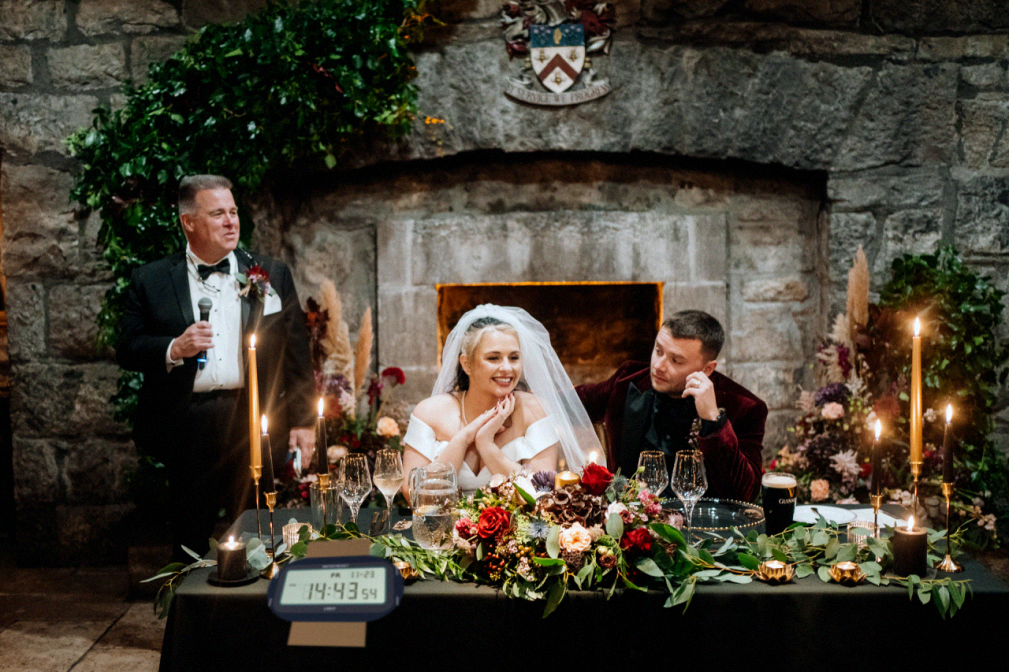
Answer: h=14 m=43 s=54
